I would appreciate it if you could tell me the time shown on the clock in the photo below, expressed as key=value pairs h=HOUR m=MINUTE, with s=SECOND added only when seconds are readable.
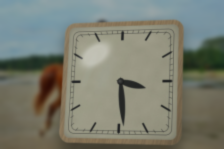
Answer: h=3 m=29
